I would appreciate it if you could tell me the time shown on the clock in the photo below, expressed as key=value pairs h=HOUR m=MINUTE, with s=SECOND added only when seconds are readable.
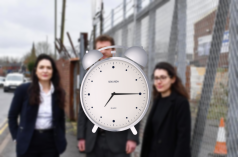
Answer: h=7 m=15
